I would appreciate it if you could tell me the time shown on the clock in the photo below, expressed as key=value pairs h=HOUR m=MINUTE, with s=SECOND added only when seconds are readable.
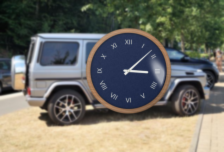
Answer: h=3 m=8
